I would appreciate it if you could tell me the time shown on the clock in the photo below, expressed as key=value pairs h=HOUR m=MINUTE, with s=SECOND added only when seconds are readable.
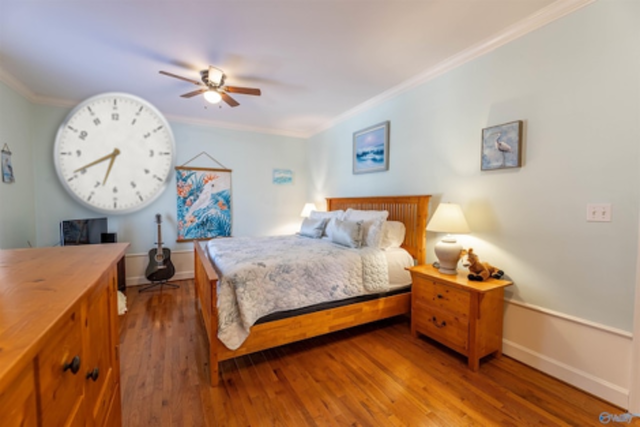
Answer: h=6 m=41
